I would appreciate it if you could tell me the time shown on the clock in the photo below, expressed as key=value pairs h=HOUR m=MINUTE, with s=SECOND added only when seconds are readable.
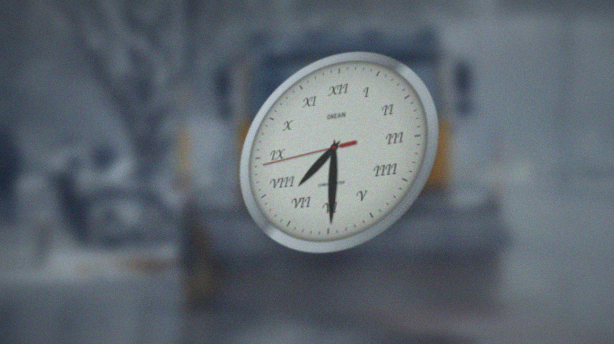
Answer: h=7 m=29 s=44
